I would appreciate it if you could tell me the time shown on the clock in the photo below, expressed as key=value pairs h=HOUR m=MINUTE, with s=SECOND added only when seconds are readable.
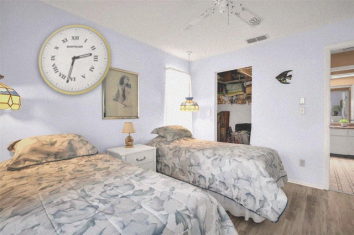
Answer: h=2 m=32
